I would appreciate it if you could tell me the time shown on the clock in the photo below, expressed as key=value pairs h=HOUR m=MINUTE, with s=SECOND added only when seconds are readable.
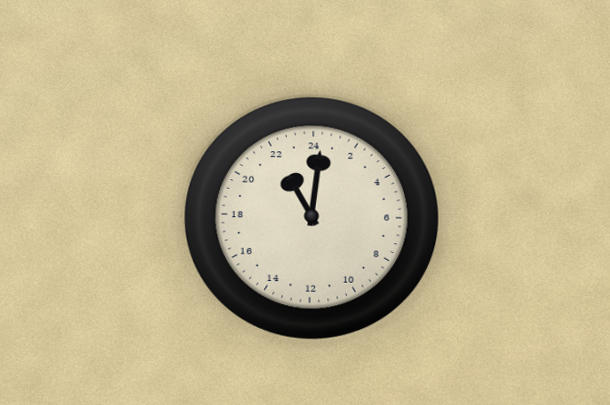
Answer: h=22 m=1
